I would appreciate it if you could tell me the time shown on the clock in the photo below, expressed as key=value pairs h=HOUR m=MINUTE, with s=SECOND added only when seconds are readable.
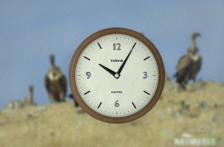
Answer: h=10 m=5
